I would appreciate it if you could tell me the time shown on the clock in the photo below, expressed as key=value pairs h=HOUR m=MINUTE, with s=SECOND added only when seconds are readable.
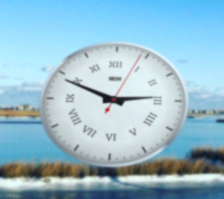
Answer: h=2 m=49 s=4
